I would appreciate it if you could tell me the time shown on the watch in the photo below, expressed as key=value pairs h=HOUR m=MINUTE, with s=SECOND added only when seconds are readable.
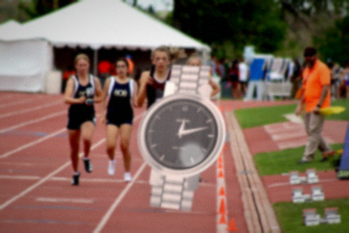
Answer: h=12 m=12
